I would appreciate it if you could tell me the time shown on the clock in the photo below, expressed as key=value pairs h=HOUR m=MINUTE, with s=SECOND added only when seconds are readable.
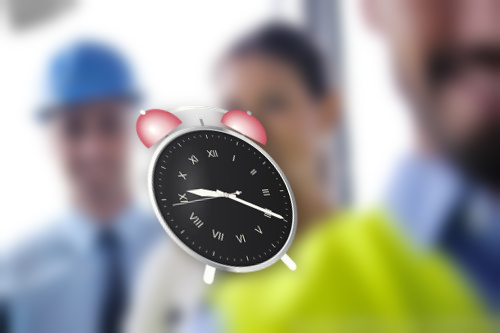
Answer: h=9 m=19 s=44
